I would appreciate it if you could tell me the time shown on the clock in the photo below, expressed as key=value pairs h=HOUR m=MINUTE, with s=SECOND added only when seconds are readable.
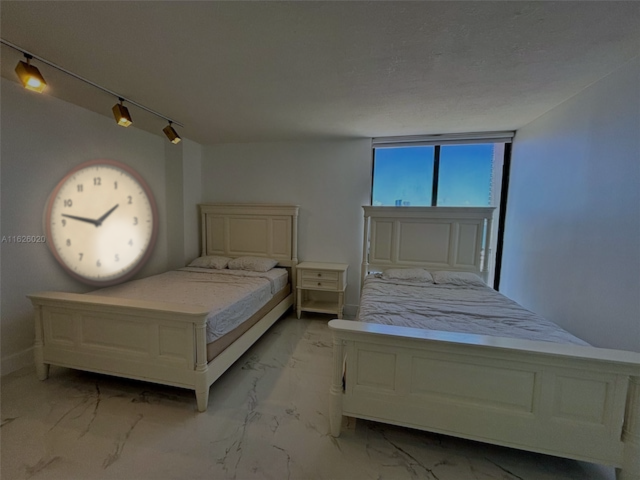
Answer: h=1 m=47
